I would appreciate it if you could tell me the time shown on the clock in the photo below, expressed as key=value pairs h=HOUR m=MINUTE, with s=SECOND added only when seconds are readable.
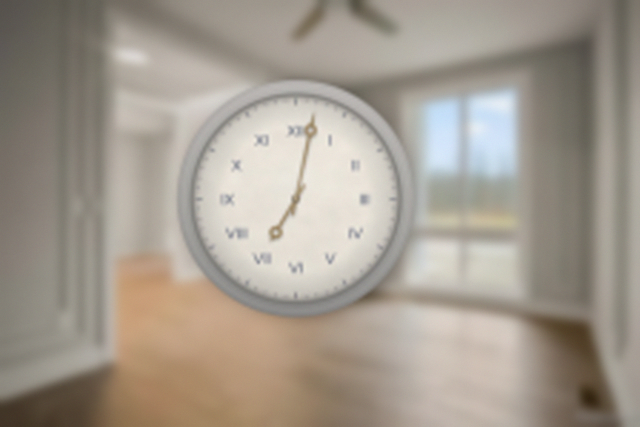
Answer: h=7 m=2
